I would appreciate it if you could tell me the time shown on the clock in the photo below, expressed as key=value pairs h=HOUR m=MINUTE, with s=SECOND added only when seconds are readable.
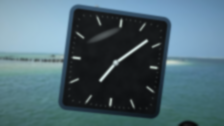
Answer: h=7 m=8
